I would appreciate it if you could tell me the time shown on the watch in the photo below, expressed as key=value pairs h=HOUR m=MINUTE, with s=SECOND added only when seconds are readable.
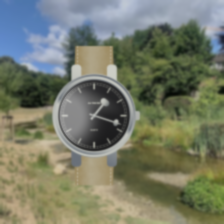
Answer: h=1 m=18
